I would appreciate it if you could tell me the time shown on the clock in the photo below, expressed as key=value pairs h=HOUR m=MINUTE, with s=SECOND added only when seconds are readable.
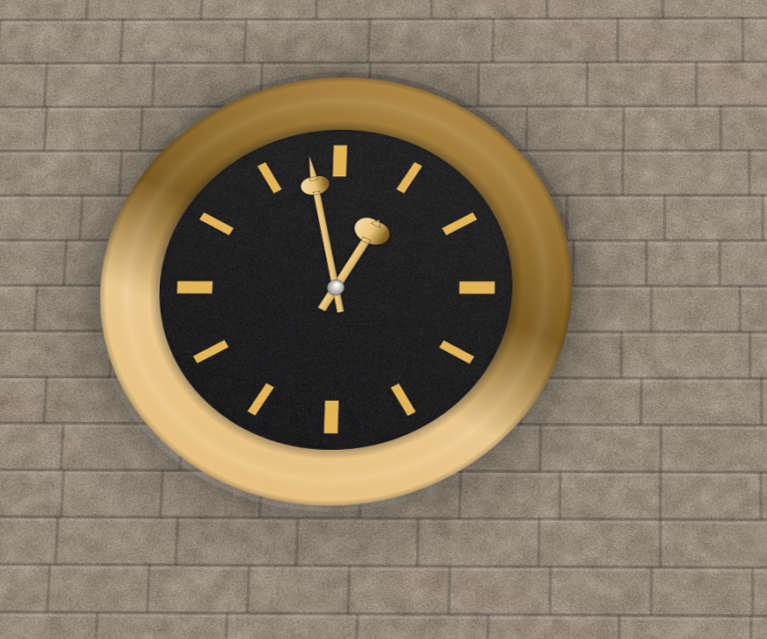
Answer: h=12 m=58
